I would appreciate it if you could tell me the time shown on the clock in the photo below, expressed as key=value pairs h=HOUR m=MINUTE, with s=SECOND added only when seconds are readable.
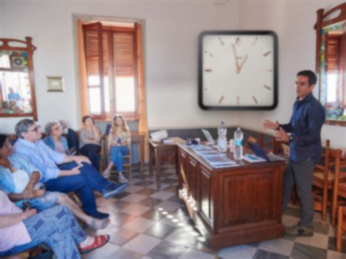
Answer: h=12 m=58
